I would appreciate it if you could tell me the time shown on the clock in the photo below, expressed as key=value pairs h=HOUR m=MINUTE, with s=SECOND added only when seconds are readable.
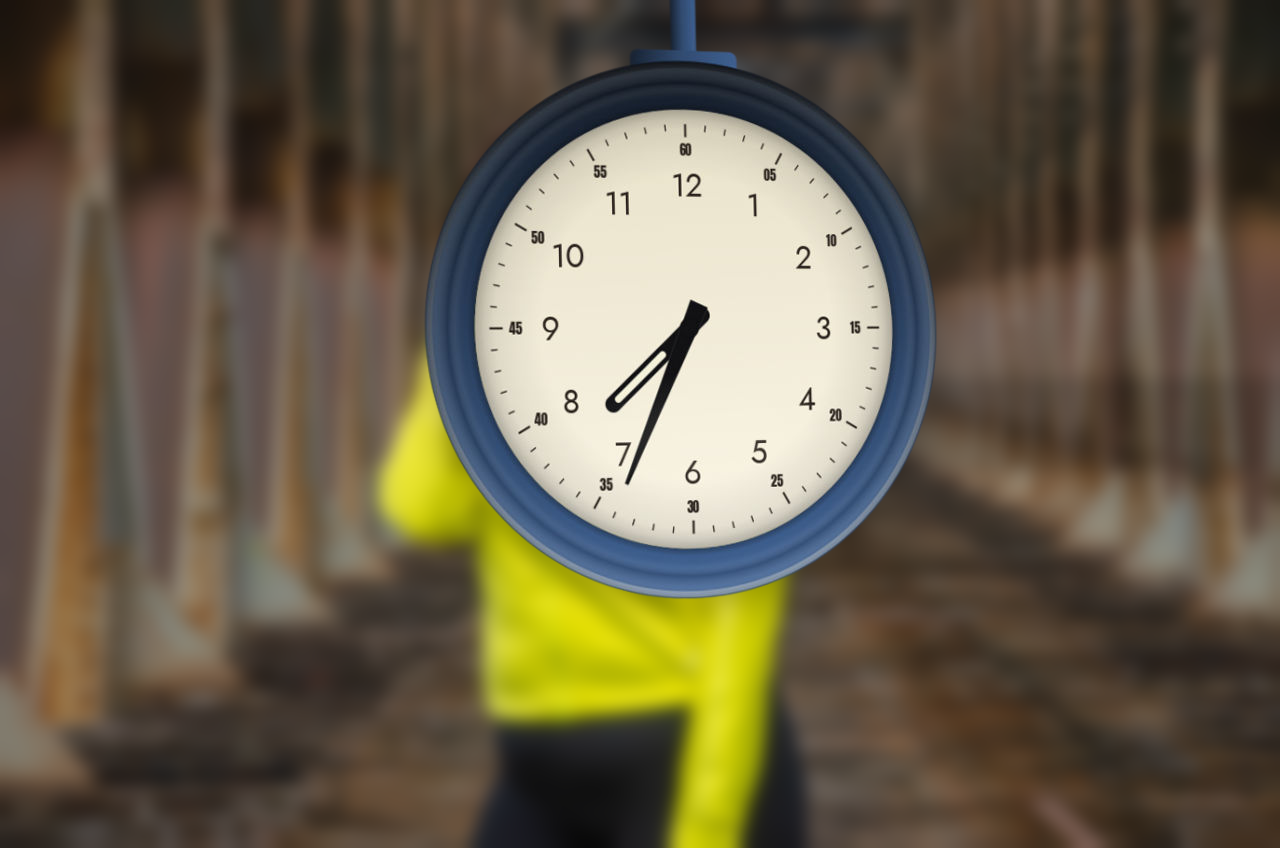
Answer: h=7 m=34
